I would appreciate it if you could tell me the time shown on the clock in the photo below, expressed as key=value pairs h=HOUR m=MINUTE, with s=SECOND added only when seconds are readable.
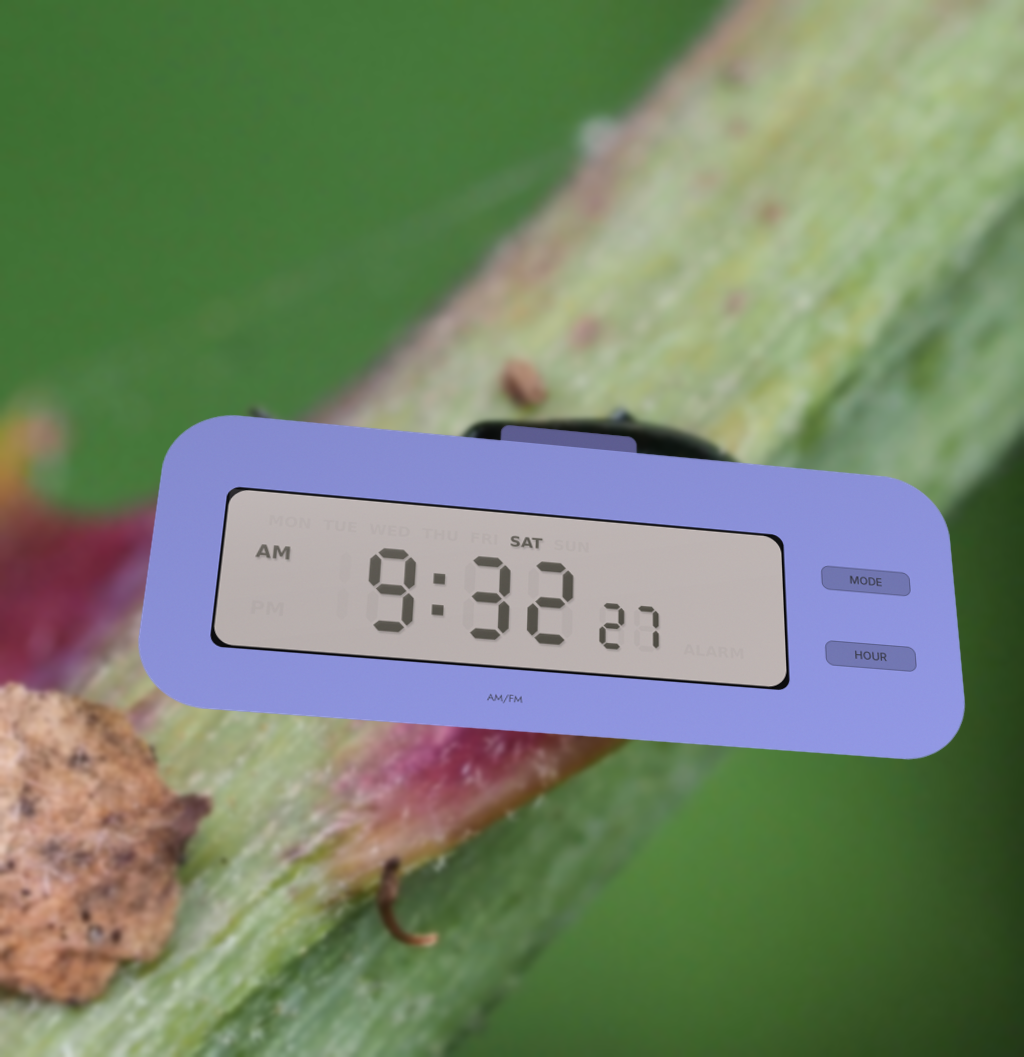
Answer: h=9 m=32 s=27
